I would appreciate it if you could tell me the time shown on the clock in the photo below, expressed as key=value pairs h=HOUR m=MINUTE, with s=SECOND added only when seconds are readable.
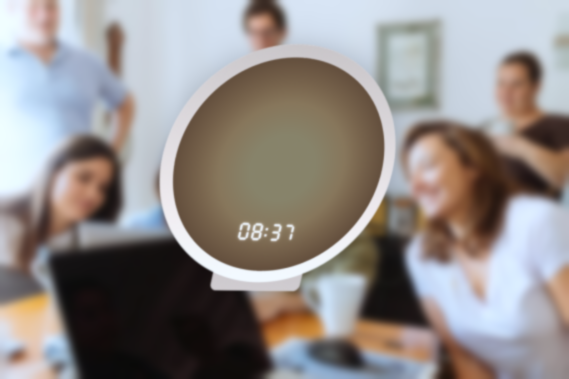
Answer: h=8 m=37
